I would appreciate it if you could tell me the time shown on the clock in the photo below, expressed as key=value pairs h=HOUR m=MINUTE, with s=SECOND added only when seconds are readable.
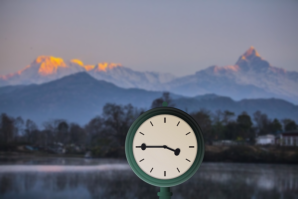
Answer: h=3 m=45
